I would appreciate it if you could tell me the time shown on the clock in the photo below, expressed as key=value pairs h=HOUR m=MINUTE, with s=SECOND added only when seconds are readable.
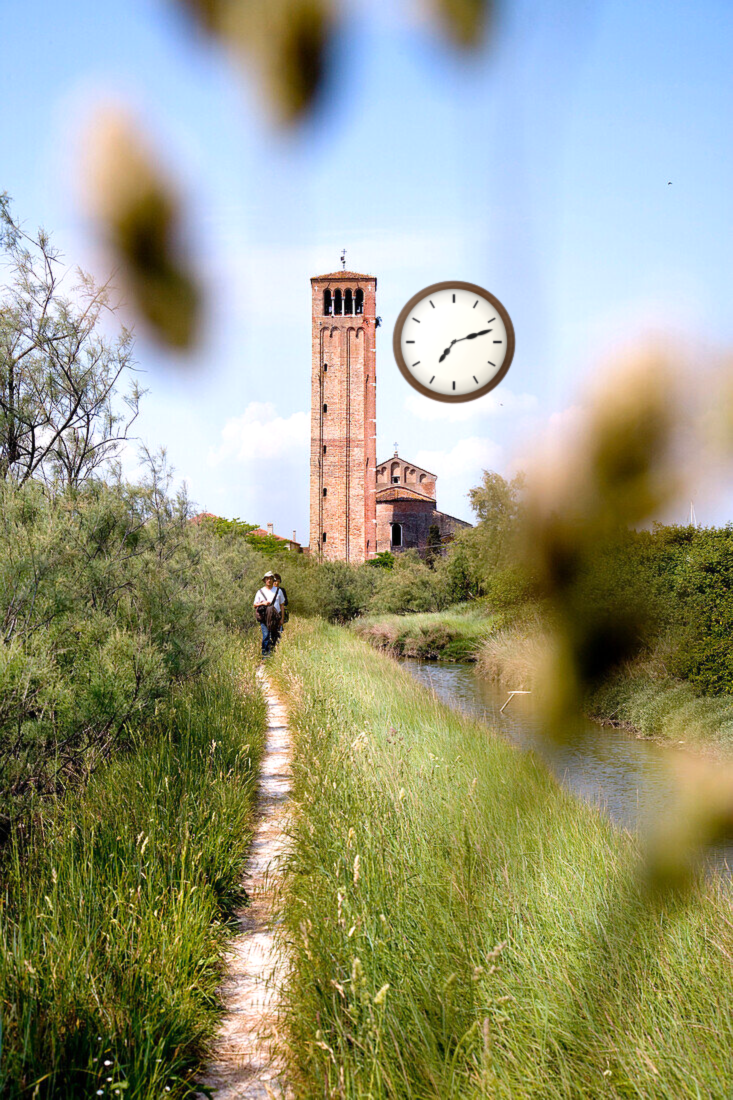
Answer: h=7 m=12
